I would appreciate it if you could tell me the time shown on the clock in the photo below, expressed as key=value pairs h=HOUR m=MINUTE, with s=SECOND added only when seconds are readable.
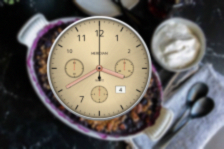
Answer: h=3 m=40
